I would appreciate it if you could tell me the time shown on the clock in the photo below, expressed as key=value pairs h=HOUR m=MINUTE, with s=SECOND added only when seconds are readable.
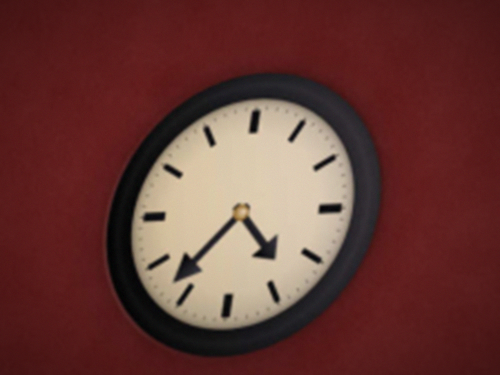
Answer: h=4 m=37
